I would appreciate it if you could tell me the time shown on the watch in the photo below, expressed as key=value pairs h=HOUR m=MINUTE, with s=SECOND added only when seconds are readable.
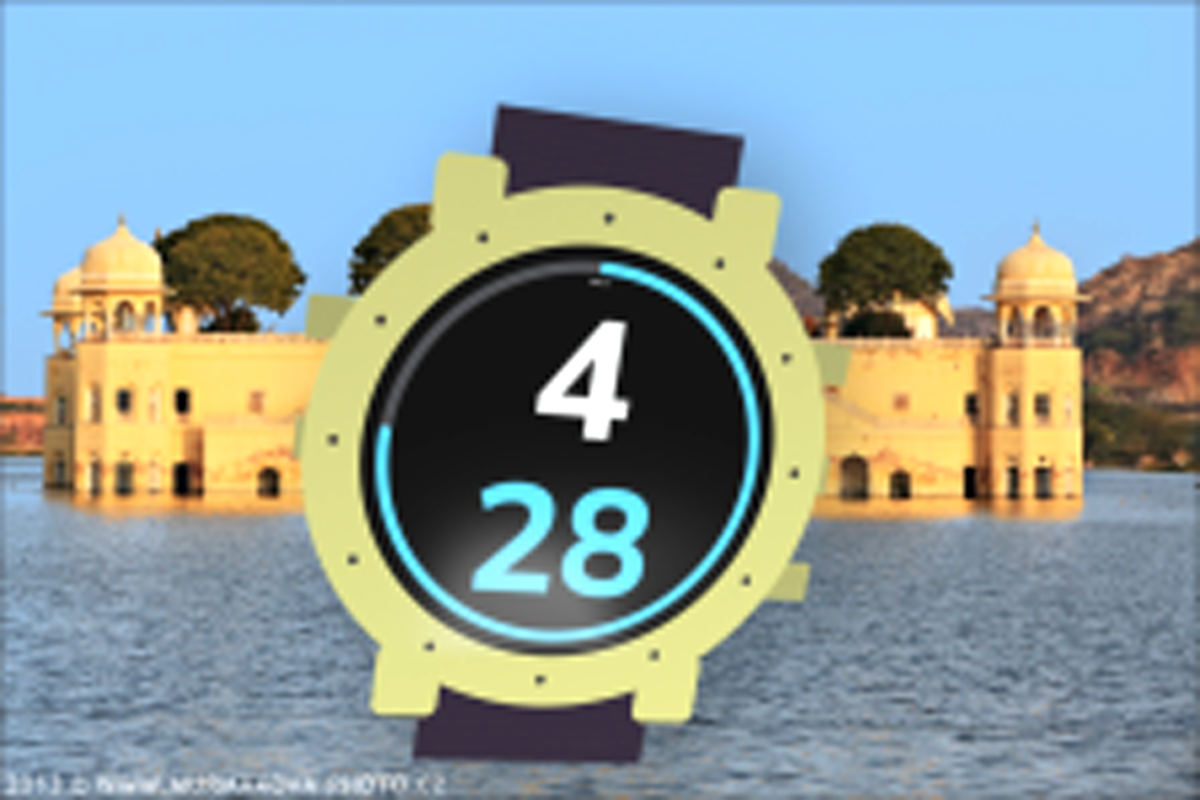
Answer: h=4 m=28
